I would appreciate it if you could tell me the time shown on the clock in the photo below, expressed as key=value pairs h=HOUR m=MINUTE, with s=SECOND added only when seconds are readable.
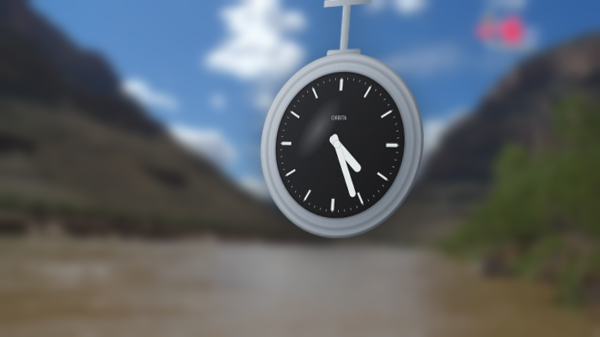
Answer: h=4 m=26
